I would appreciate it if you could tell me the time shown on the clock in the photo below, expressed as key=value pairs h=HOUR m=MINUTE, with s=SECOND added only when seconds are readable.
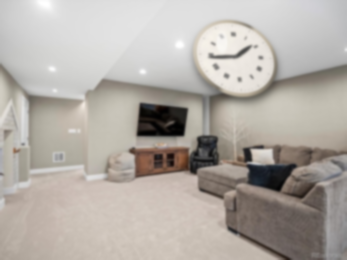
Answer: h=1 m=44
